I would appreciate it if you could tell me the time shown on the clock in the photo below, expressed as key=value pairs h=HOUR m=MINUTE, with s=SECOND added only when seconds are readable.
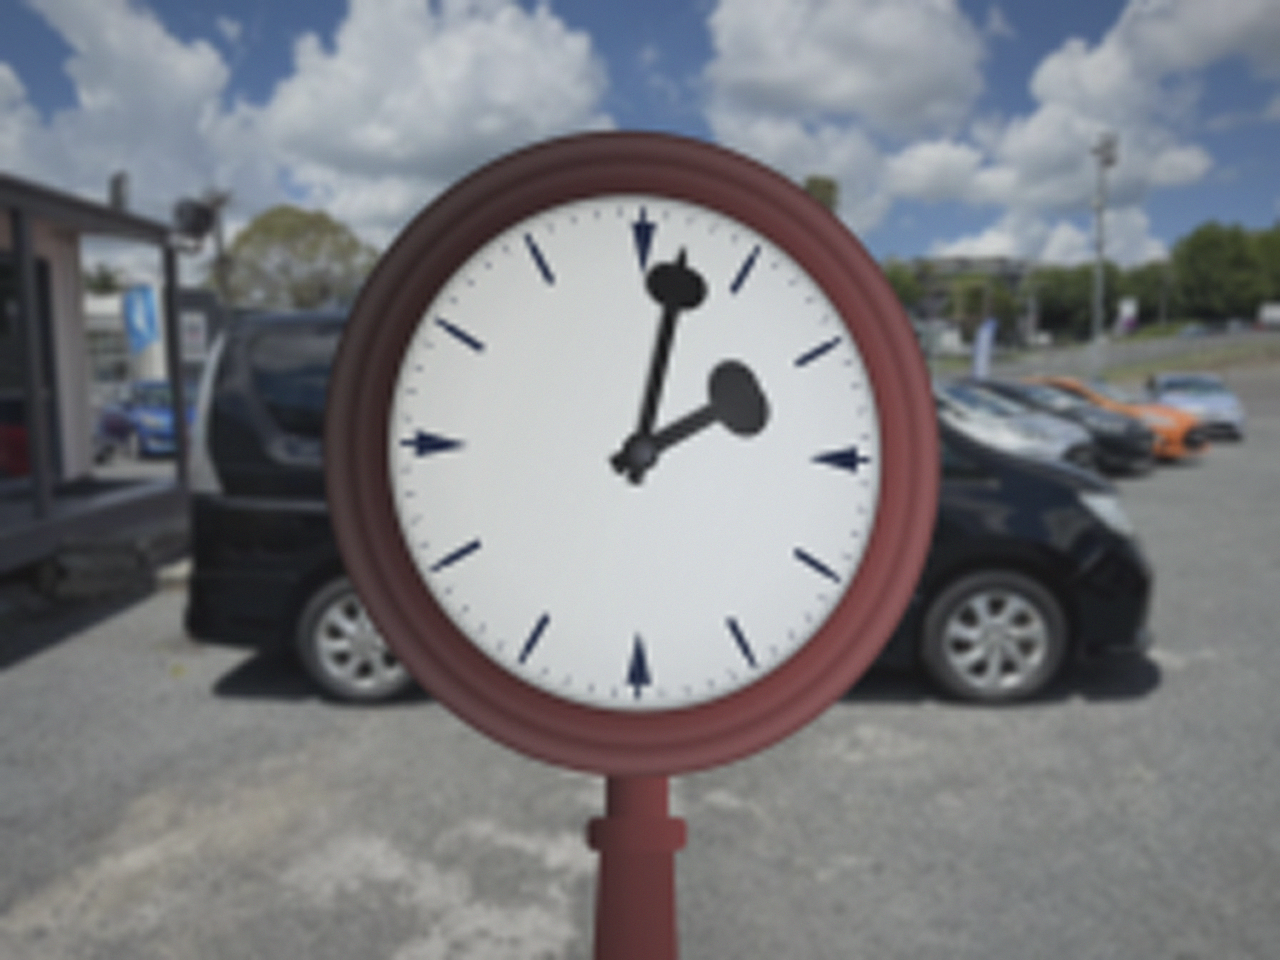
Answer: h=2 m=2
